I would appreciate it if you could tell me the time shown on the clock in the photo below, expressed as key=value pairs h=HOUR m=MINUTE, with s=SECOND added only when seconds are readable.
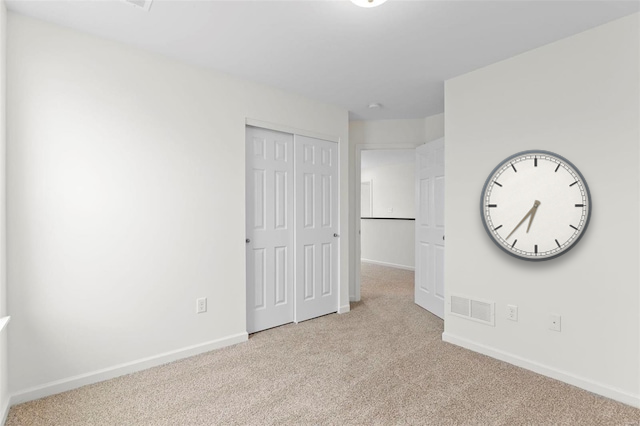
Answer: h=6 m=37
